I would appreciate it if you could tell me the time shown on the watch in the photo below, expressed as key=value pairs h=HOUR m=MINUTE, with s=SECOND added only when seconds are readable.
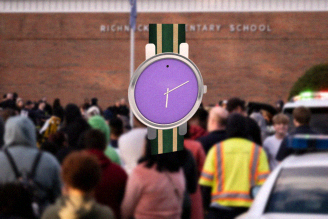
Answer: h=6 m=11
